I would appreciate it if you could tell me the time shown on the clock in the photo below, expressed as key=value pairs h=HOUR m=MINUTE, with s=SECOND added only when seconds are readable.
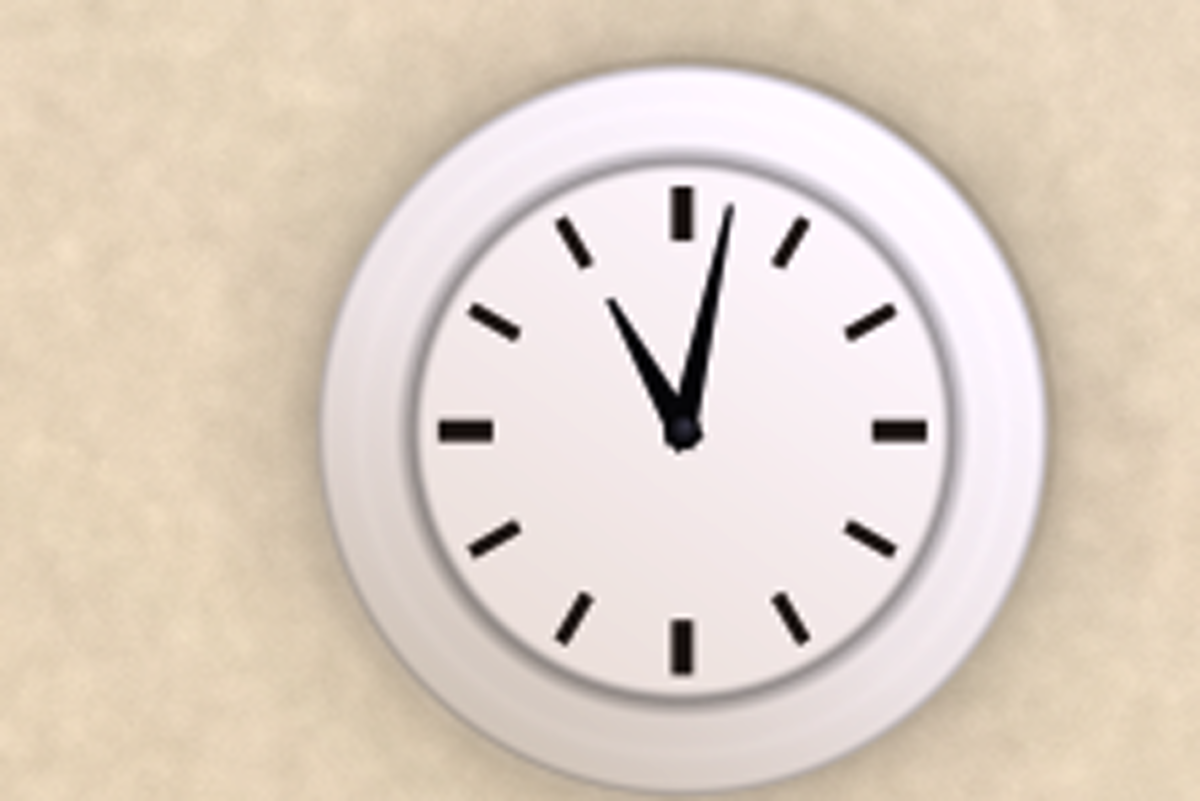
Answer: h=11 m=2
